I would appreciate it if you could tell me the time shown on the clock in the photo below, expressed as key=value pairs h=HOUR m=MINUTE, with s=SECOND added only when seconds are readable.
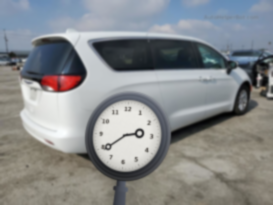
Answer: h=2 m=39
